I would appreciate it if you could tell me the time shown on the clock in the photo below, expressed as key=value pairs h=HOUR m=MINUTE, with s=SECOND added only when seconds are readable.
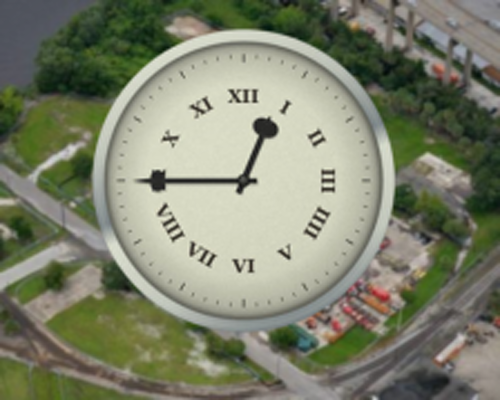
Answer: h=12 m=45
